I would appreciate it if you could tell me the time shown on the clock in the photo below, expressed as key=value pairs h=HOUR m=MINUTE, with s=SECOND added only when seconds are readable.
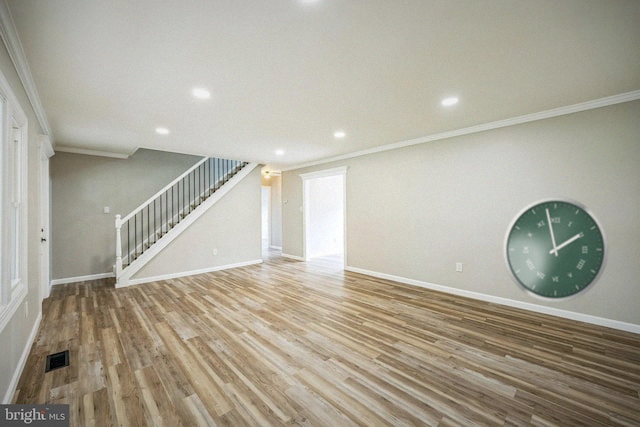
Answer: h=1 m=58
